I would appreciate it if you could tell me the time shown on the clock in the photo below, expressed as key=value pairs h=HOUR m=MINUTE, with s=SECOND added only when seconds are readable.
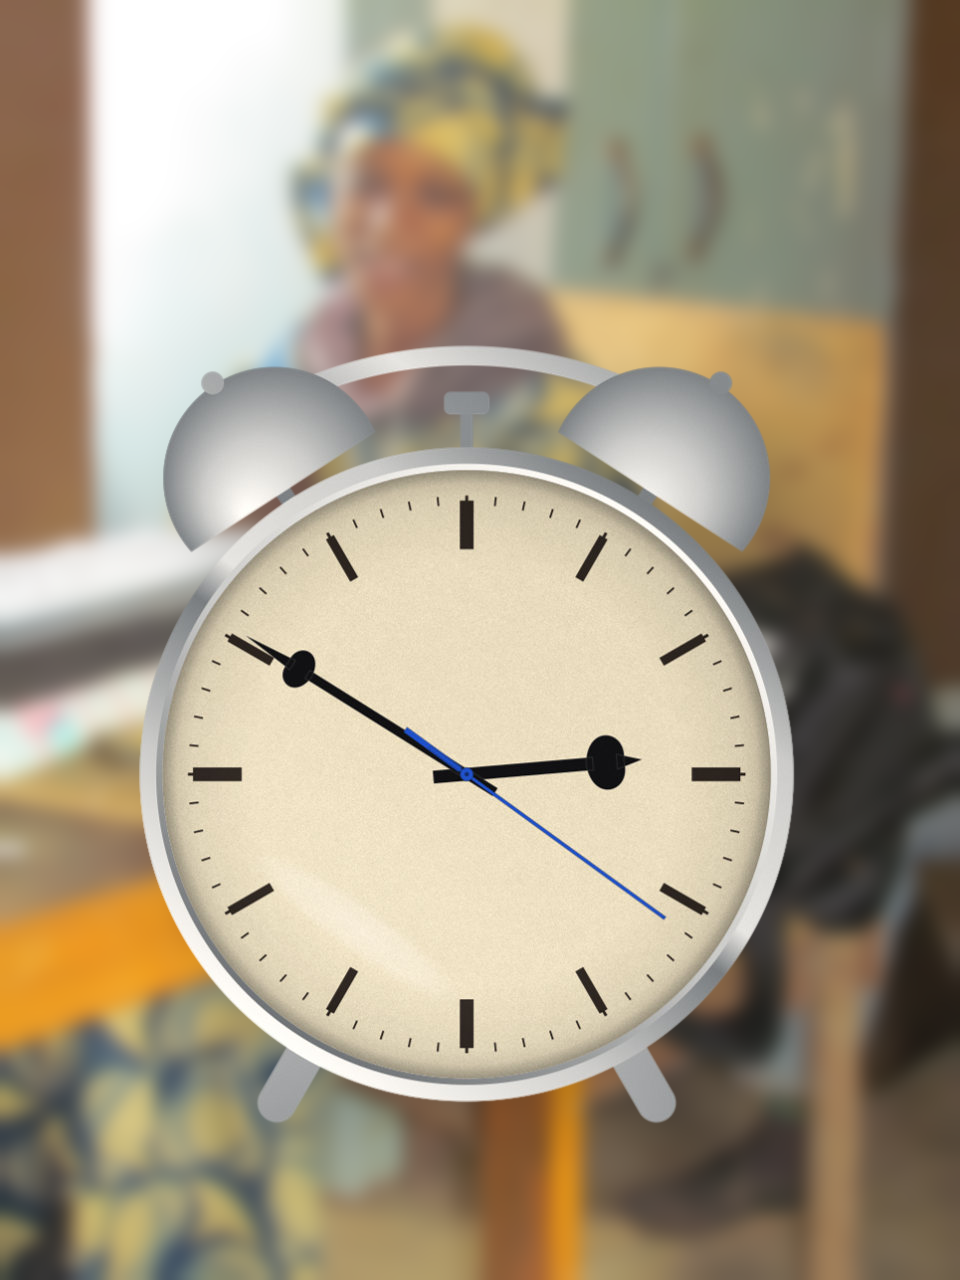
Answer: h=2 m=50 s=21
